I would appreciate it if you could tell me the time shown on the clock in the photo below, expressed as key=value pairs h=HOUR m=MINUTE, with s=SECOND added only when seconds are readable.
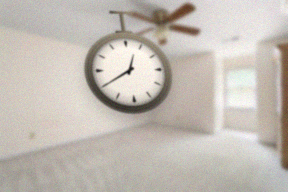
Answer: h=12 m=40
